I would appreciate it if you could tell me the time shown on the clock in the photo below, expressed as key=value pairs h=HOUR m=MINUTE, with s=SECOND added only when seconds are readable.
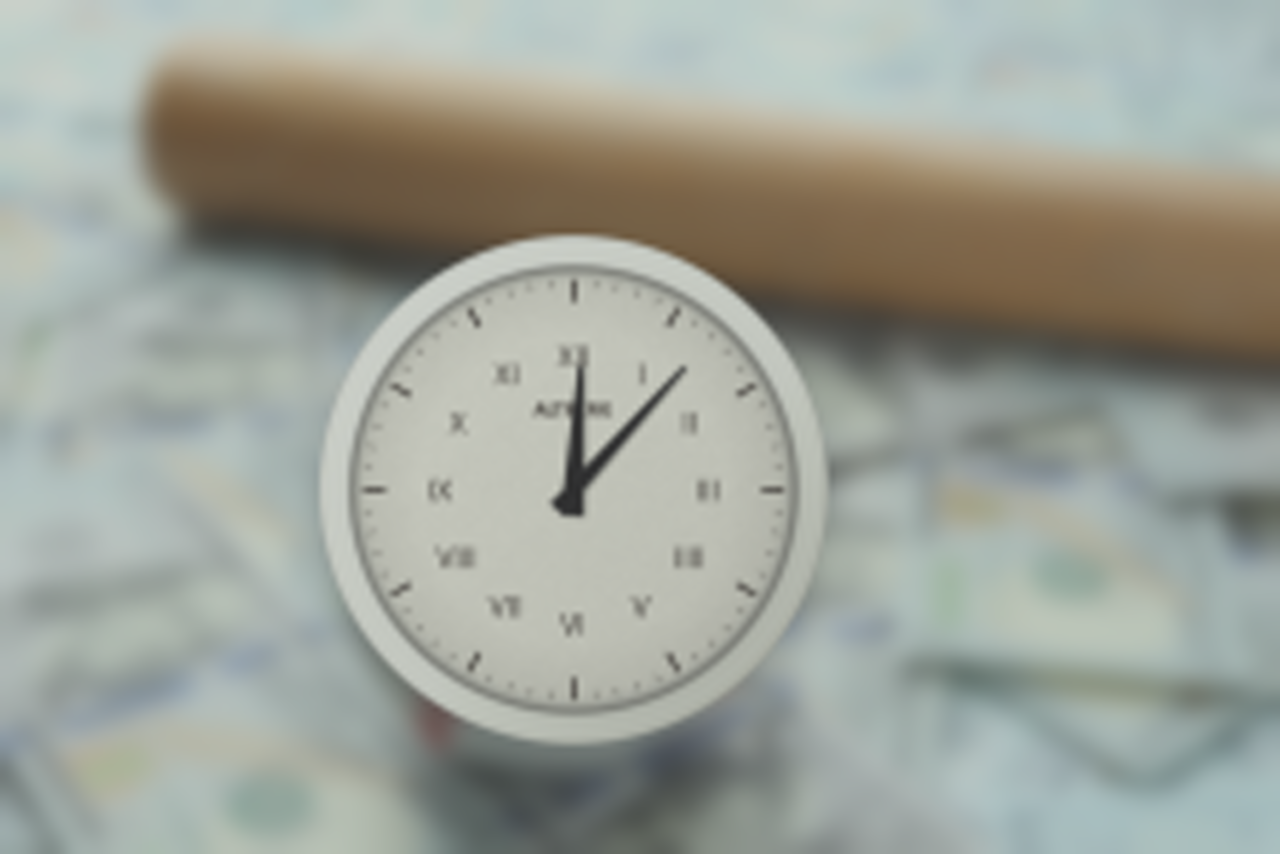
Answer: h=12 m=7
